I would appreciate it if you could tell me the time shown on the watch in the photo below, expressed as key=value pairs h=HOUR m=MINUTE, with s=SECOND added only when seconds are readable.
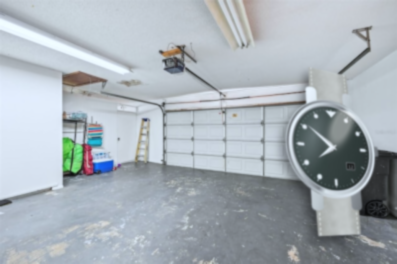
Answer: h=7 m=51
